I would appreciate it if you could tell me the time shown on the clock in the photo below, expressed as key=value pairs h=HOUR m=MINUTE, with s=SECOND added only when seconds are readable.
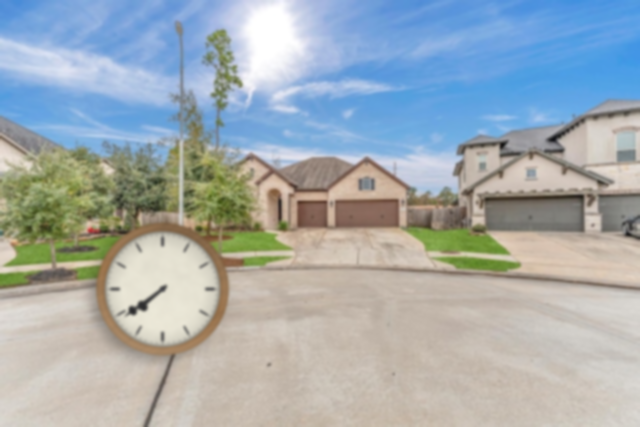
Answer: h=7 m=39
